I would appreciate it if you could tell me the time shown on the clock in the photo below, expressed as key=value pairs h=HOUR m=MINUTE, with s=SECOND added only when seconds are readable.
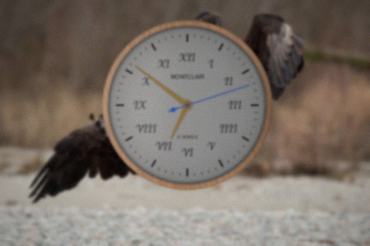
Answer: h=6 m=51 s=12
